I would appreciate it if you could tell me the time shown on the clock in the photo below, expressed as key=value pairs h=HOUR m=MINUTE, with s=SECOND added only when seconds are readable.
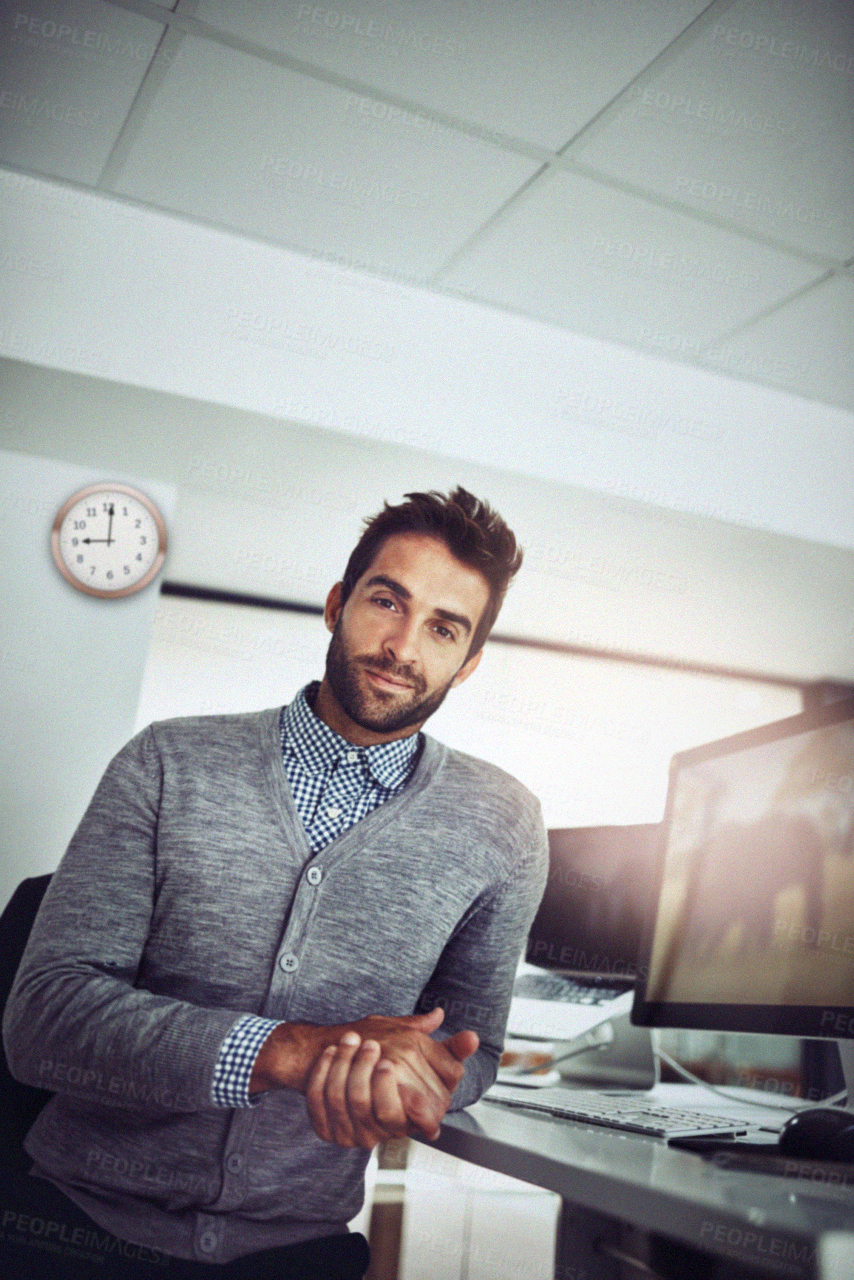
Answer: h=9 m=1
